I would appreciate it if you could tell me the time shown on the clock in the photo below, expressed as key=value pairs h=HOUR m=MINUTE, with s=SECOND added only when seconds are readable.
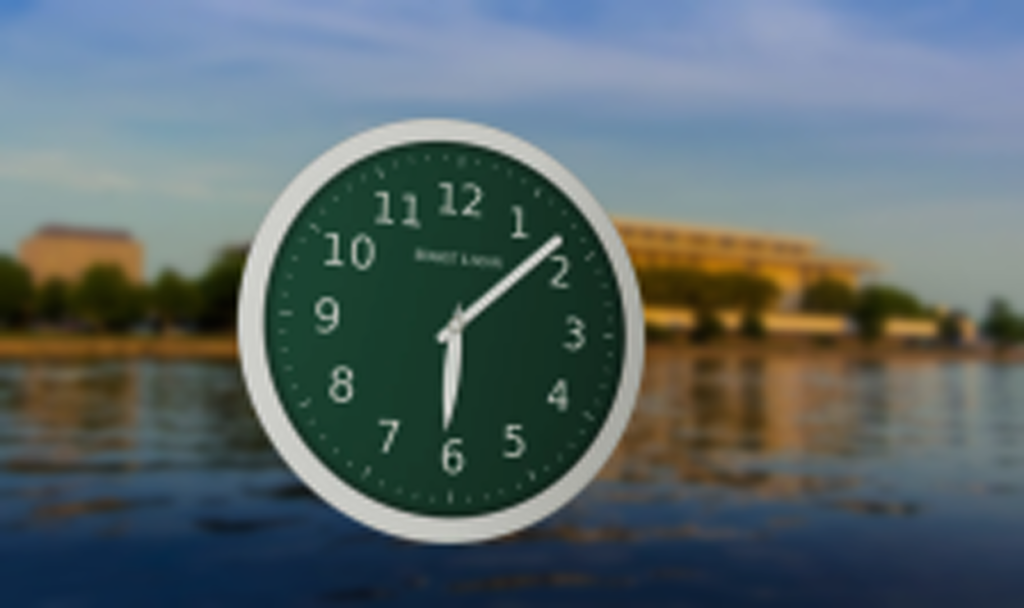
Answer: h=6 m=8
